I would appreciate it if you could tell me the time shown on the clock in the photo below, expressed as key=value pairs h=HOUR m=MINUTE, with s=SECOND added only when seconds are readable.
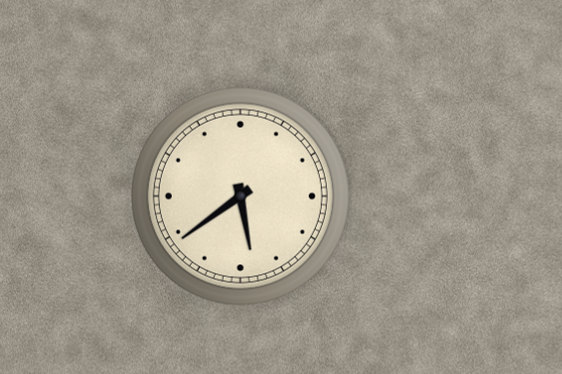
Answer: h=5 m=39
